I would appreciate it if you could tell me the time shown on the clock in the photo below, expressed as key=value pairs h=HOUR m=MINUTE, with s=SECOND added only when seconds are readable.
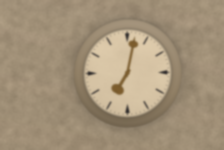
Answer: h=7 m=2
